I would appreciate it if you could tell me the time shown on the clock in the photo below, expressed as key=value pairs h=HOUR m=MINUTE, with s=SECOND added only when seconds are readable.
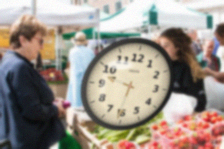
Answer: h=9 m=31
